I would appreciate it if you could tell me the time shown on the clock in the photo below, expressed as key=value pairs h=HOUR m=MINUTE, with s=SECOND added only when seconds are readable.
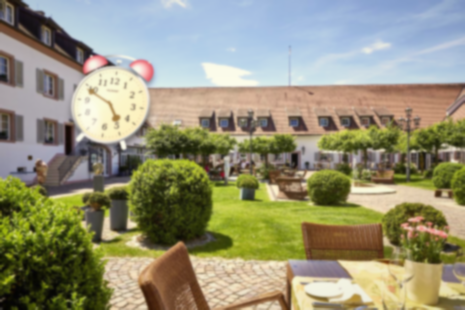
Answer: h=4 m=49
